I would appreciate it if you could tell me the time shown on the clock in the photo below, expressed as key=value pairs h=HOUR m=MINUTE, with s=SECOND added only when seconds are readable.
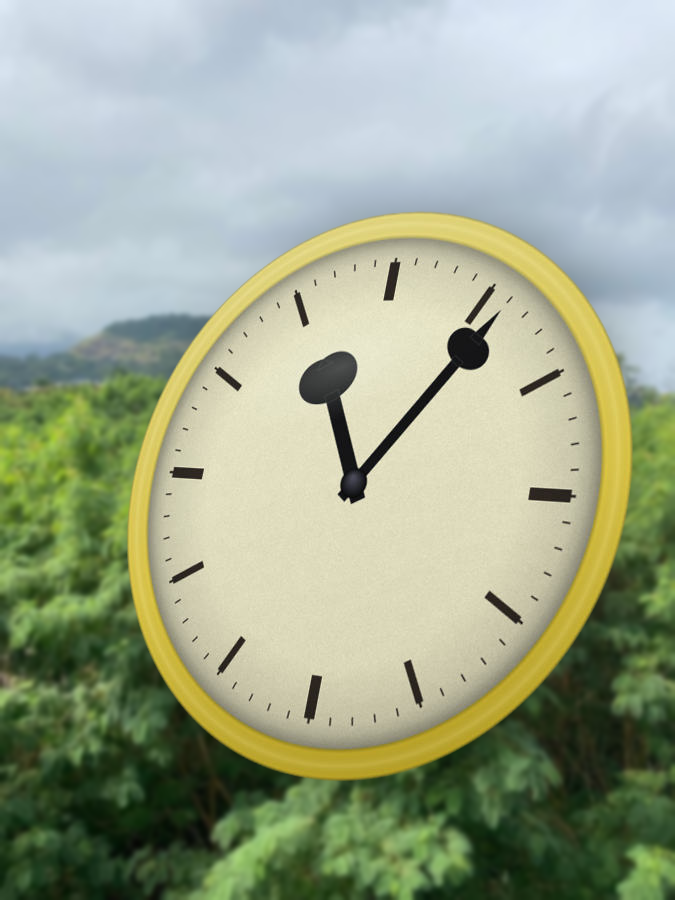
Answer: h=11 m=6
